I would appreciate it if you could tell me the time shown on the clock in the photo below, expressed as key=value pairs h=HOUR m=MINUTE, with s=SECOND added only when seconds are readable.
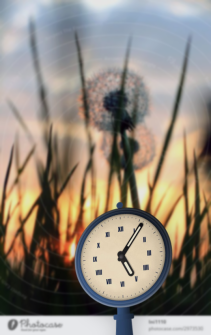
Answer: h=5 m=6
